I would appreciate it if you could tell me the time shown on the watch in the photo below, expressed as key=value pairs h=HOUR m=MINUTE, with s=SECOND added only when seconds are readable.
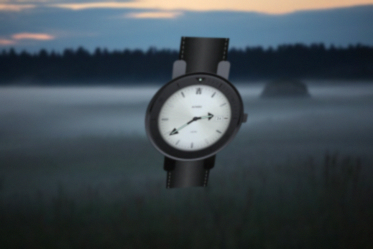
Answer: h=2 m=39
